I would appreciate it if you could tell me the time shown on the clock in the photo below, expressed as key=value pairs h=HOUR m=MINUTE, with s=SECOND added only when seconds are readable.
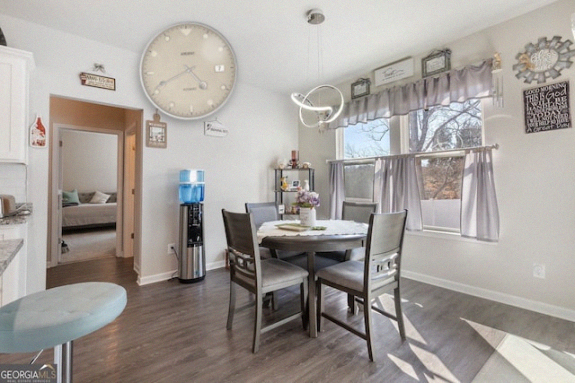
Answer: h=4 m=41
